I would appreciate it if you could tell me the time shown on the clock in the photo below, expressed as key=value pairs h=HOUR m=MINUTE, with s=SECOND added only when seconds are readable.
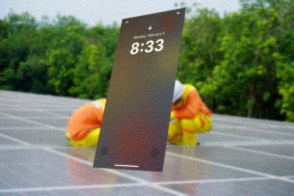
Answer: h=8 m=33
